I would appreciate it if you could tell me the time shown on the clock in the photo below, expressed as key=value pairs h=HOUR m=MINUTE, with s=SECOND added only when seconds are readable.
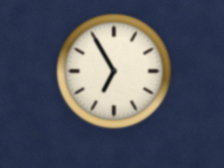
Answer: h=6 m=55
